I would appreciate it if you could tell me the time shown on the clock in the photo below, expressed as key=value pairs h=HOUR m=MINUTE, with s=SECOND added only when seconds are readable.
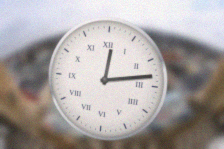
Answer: h=12 m=13
